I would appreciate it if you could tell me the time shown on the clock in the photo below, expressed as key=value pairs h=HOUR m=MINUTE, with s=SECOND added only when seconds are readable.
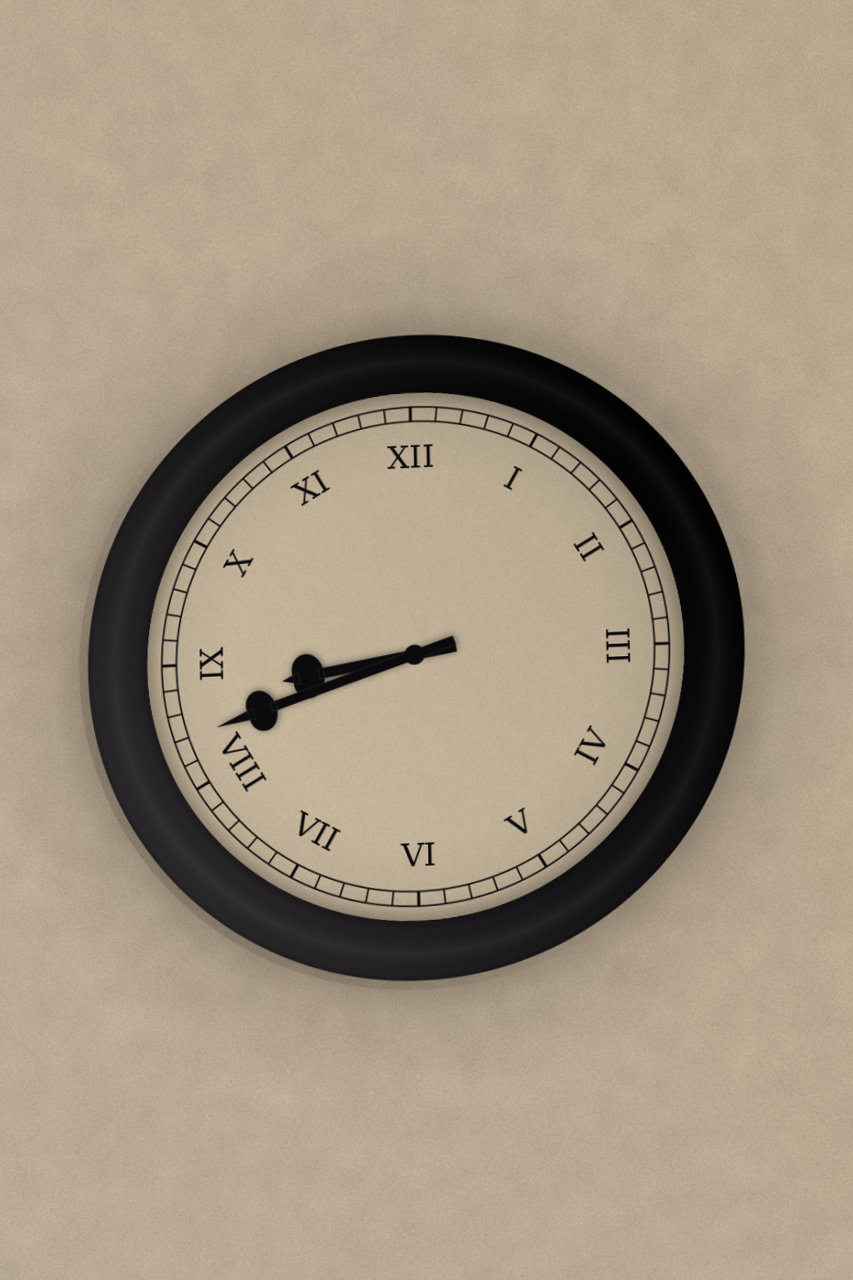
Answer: h=8 m=42
